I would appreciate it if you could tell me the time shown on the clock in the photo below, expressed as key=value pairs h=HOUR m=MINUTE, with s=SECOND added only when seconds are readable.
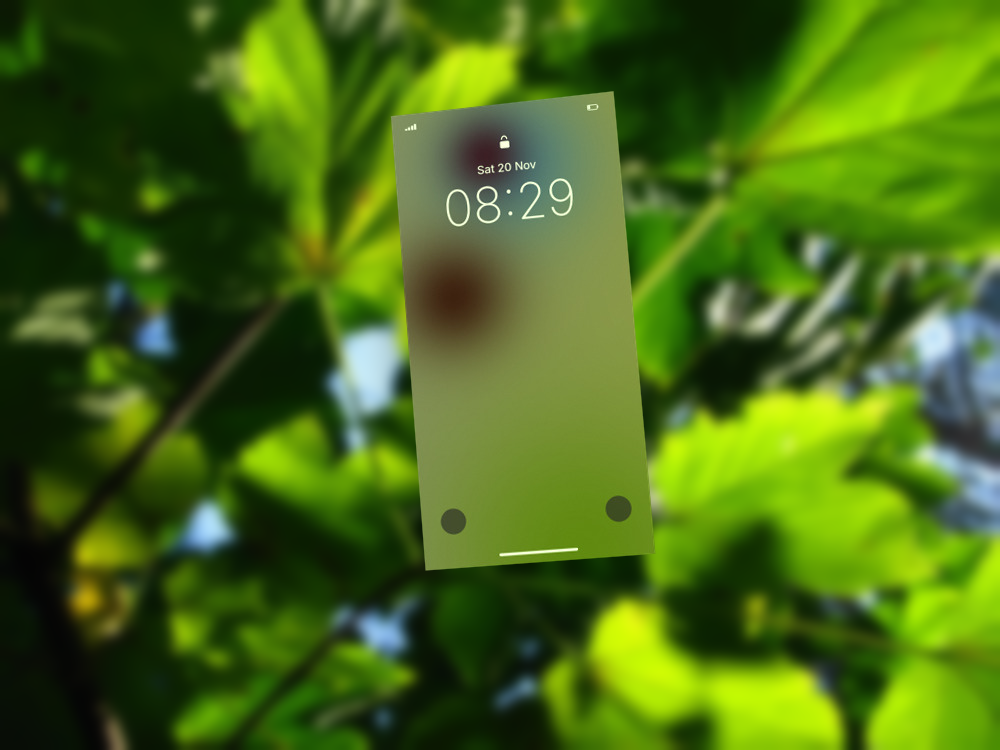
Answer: h=8 m=29
